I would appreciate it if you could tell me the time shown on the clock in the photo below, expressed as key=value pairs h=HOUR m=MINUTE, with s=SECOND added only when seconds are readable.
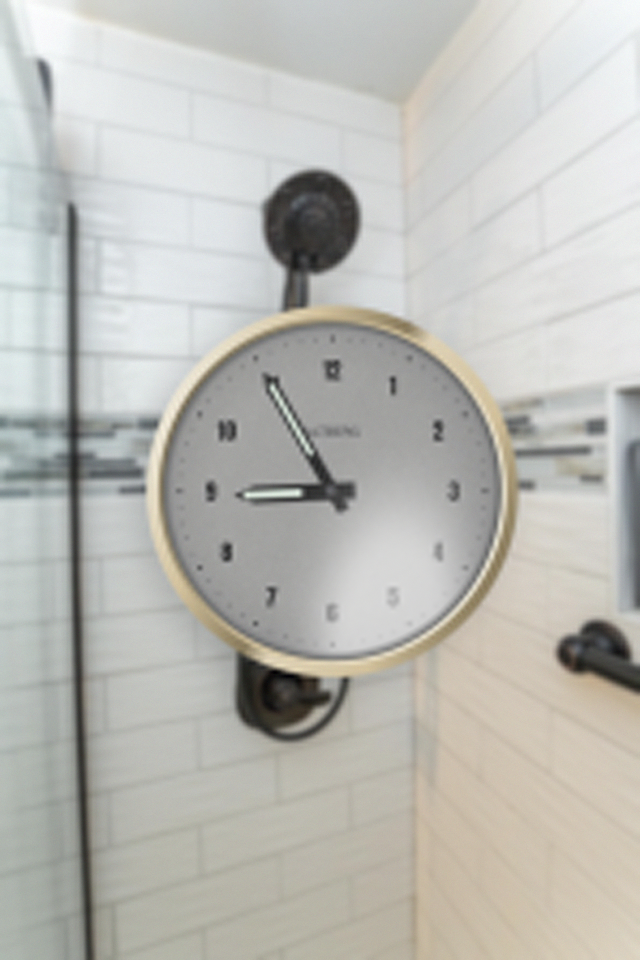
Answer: h=8 m=55
